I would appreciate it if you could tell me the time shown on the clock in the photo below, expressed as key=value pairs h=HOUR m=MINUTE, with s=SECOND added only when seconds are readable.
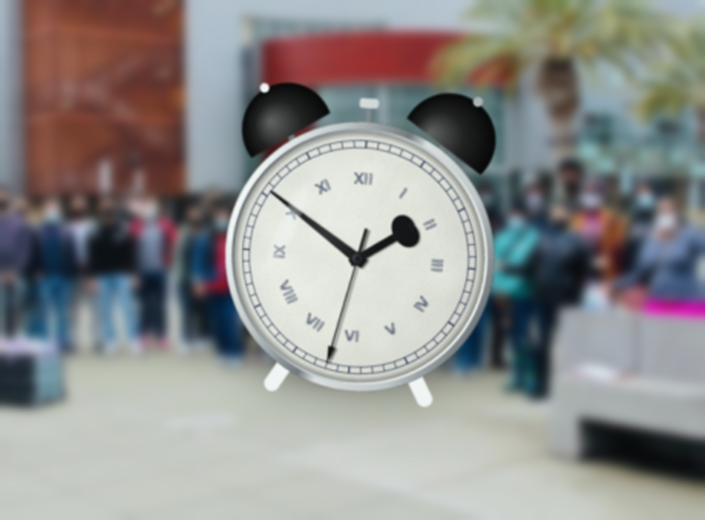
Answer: h=1 m=50 s=32
